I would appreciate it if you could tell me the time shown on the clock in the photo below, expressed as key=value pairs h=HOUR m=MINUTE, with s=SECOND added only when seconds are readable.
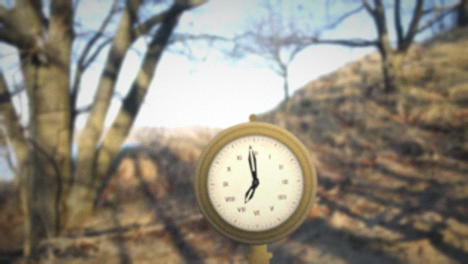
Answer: h=6 m=59
